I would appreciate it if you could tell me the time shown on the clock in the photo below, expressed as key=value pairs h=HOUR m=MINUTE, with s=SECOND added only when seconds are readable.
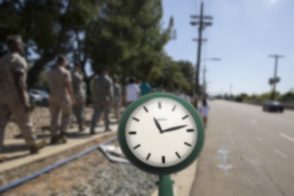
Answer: h=11 m=13
